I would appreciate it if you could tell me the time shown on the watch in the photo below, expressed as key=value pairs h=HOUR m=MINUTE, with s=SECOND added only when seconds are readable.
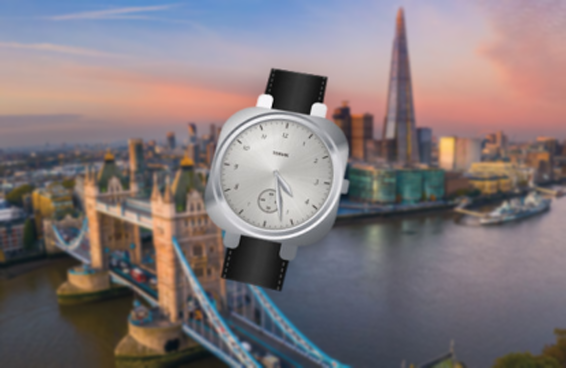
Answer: h=4 m=27
